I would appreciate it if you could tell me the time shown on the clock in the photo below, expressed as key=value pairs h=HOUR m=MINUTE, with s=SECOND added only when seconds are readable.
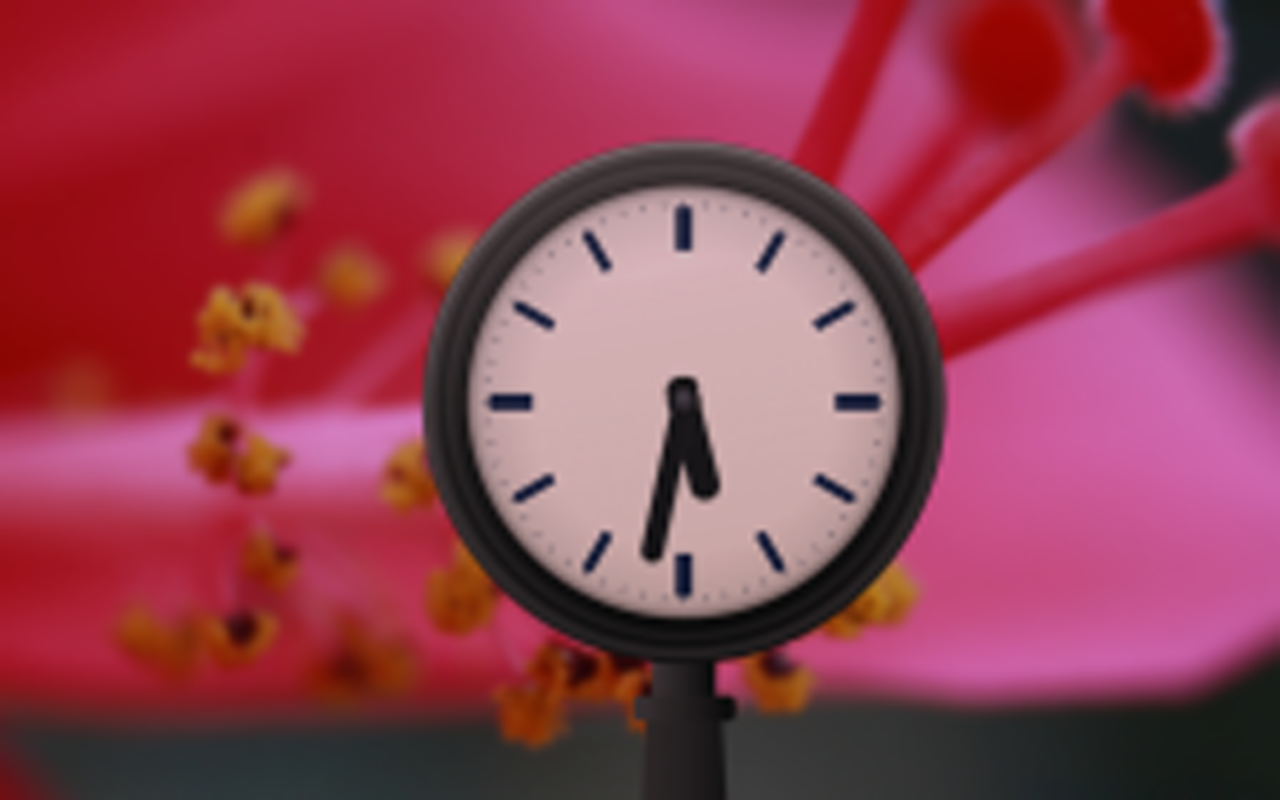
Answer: h=5 m=32
